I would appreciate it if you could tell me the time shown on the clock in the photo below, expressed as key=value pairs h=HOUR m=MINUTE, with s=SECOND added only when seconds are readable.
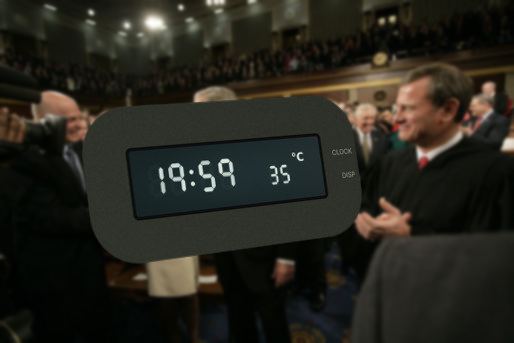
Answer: h=19 m=59
